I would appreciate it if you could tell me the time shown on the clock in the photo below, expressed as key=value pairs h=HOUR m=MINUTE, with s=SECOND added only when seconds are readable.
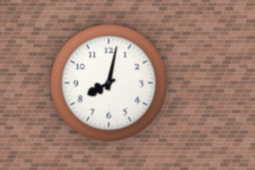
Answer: h=8 m=2
